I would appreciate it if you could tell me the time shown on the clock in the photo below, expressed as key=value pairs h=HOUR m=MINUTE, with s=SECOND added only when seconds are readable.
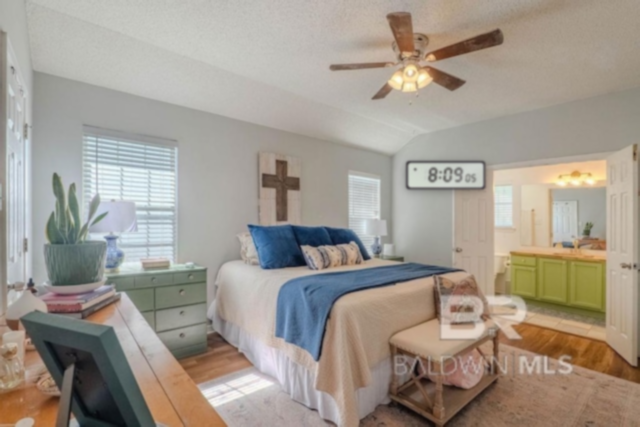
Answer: h=8 m=9
